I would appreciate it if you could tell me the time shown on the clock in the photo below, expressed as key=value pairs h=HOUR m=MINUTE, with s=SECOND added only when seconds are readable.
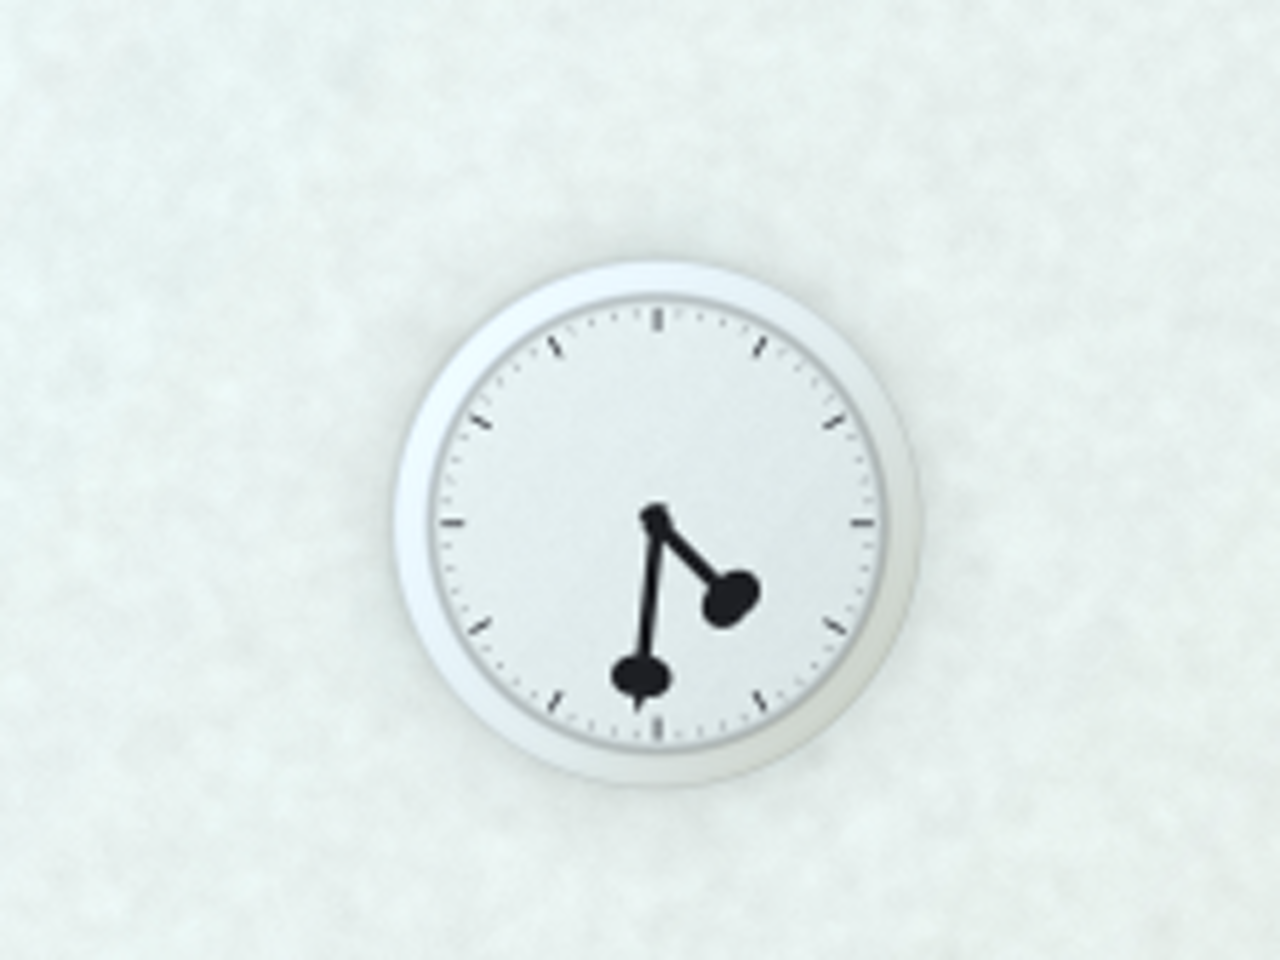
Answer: h=4 m=31
